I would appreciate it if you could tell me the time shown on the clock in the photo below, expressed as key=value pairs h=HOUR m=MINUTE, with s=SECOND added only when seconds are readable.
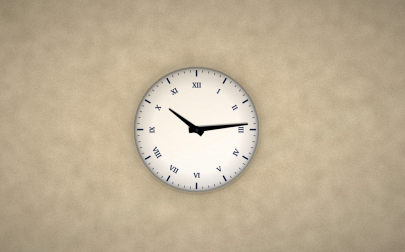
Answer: h=10 m=14
